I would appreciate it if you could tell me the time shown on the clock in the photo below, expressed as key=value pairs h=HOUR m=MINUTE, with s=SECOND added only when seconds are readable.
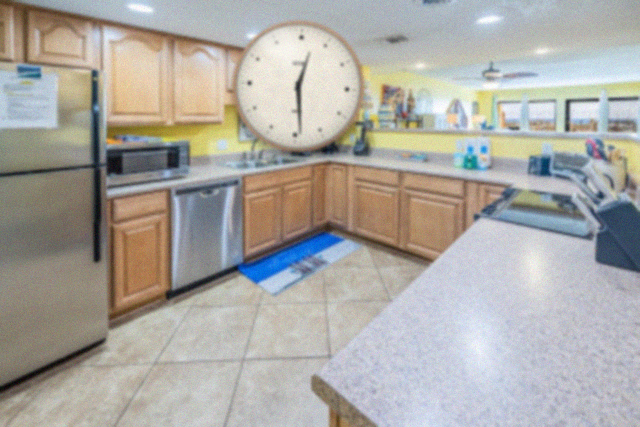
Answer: h=12 m=29
